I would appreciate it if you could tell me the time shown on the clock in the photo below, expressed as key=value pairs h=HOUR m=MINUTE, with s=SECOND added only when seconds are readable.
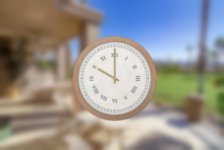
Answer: h=10 m=0
